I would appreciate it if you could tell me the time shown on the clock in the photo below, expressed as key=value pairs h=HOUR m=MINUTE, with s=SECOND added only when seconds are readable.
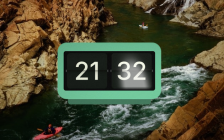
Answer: h=21 m=32
